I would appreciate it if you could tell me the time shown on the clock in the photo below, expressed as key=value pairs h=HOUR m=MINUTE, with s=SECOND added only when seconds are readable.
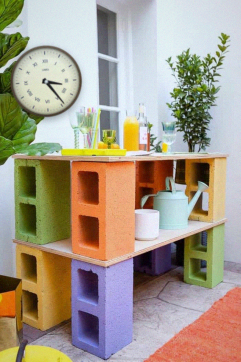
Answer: h=3 m=24
